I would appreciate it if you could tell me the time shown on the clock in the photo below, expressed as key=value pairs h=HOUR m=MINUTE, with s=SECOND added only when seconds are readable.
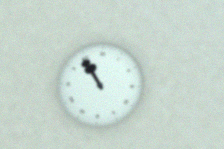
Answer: h=10 m=54
